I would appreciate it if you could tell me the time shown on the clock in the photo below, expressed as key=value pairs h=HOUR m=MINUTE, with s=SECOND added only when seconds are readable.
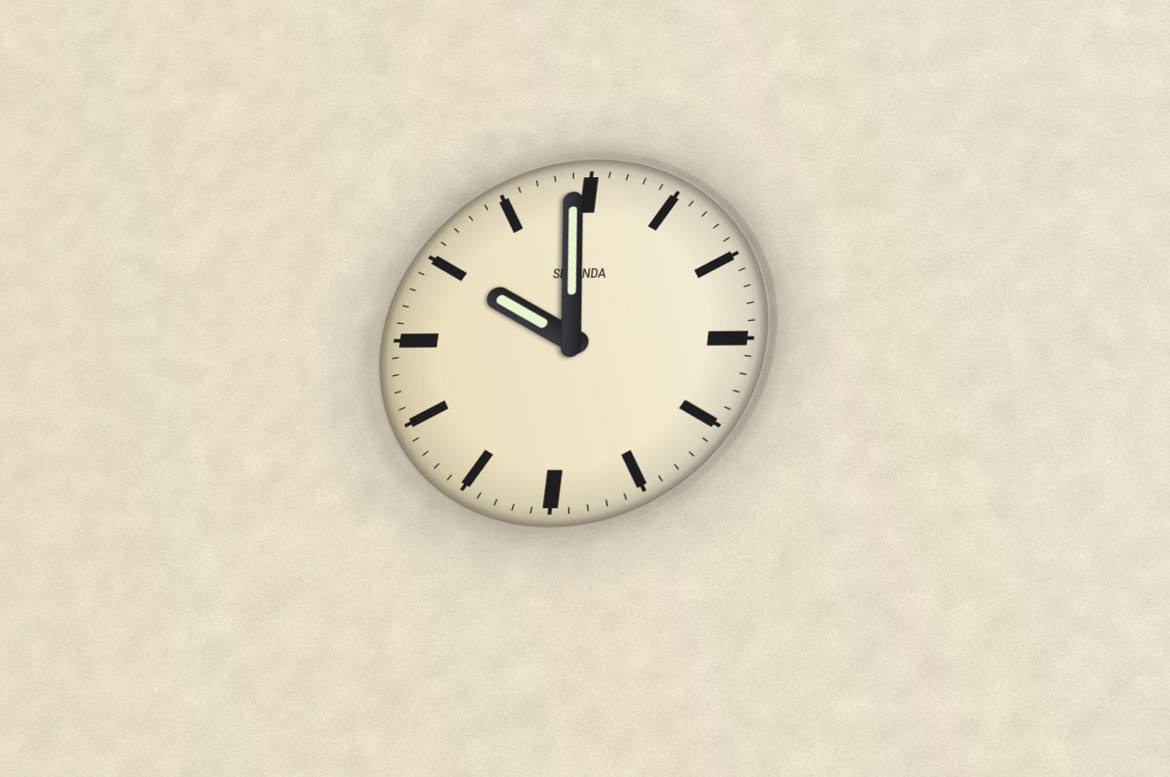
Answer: h=9 m=59
